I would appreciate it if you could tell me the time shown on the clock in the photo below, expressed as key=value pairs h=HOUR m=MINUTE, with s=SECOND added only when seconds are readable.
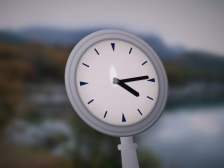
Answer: h=4 m=14
